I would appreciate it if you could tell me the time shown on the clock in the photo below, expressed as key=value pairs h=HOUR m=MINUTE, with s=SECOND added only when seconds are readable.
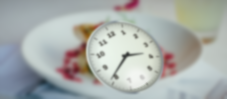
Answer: h=3 m=41
